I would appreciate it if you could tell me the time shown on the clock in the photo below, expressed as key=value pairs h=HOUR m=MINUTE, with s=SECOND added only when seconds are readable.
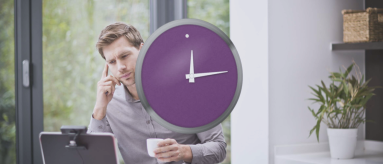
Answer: h=12 m=15
